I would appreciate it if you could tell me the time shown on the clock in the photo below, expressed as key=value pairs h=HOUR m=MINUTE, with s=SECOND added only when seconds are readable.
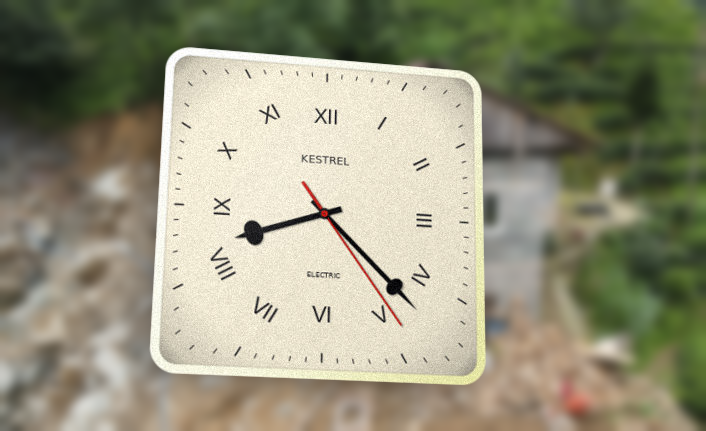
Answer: h=8 m=22 s=24
